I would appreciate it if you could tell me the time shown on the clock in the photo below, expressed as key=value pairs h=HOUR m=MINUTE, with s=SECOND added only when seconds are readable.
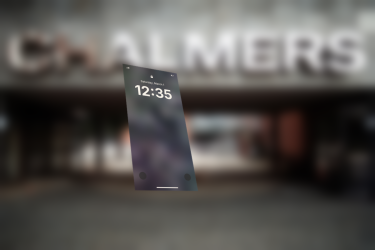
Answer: h=12 m=35
